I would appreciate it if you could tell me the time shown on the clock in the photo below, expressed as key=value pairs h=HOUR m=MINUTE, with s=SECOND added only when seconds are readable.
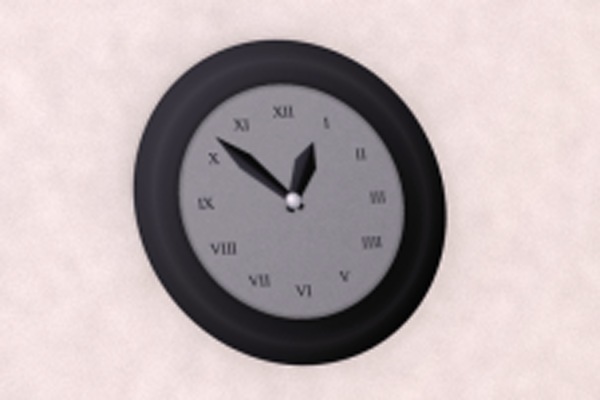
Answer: h=12 m=52
